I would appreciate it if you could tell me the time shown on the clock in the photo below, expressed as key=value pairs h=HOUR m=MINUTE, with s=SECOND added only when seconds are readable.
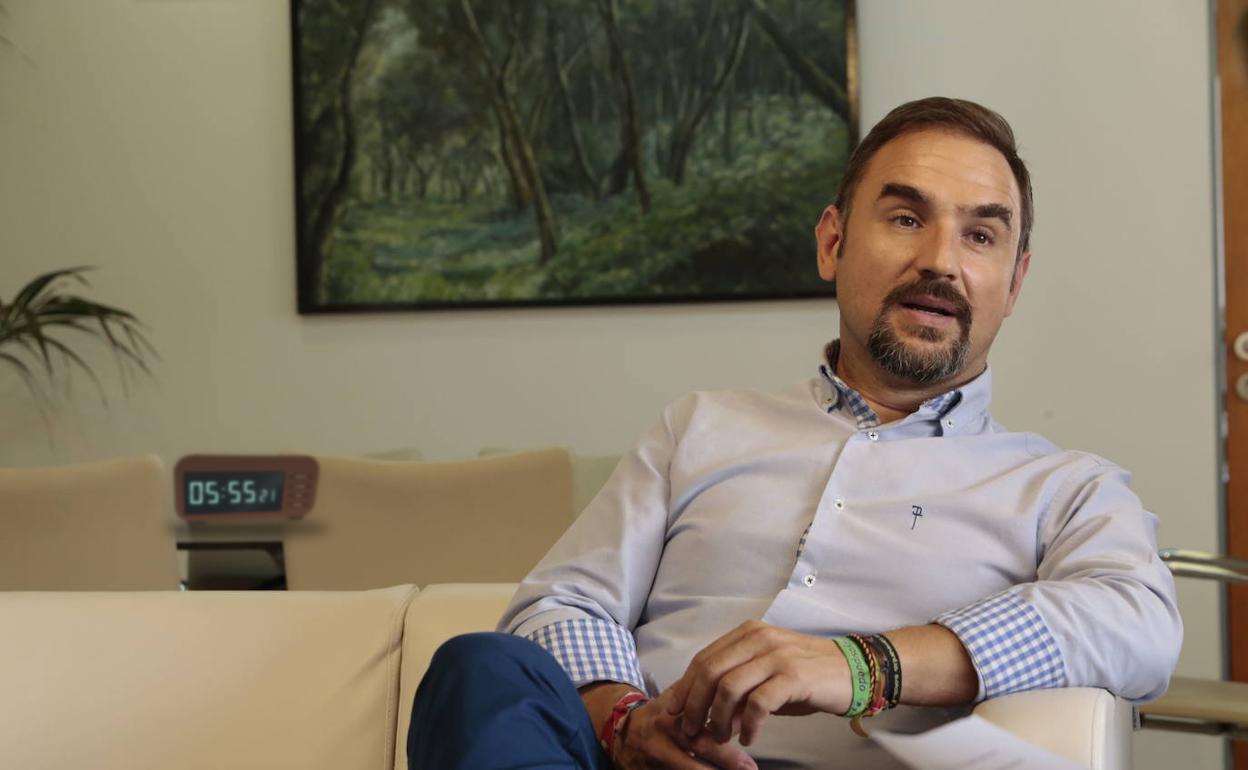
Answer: h=5 m=55
